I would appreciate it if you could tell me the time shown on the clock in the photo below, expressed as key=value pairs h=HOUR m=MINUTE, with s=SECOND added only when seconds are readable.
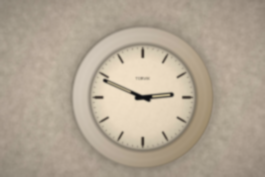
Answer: h=2 m=49
